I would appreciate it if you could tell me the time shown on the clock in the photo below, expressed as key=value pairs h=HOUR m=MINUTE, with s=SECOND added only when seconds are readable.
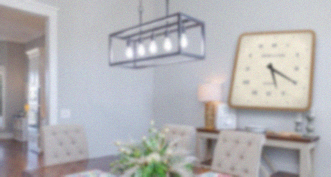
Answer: h=5 m=20
